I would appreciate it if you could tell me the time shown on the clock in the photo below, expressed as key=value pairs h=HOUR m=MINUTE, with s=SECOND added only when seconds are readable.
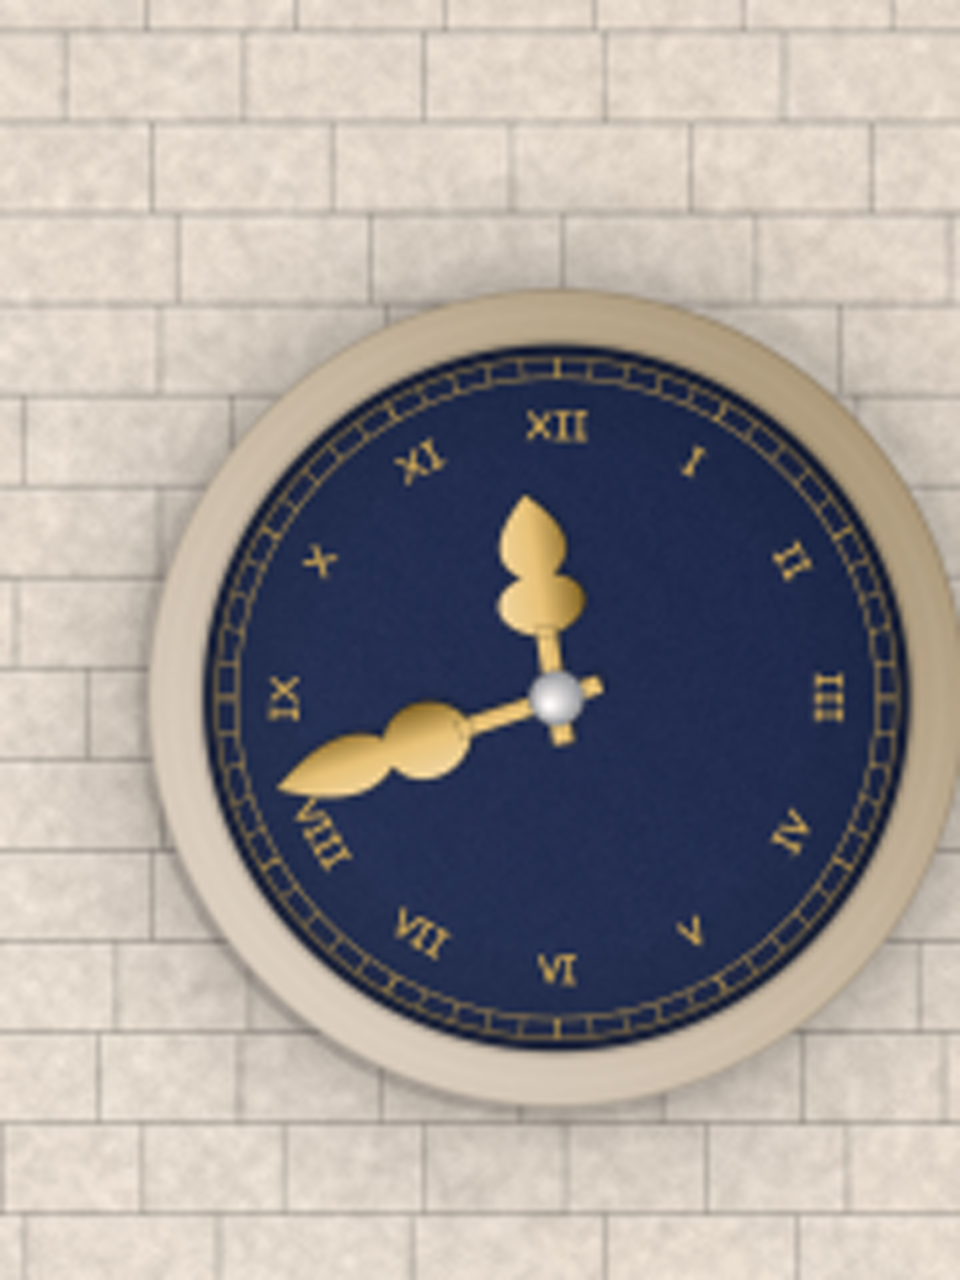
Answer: h=11 m=42
